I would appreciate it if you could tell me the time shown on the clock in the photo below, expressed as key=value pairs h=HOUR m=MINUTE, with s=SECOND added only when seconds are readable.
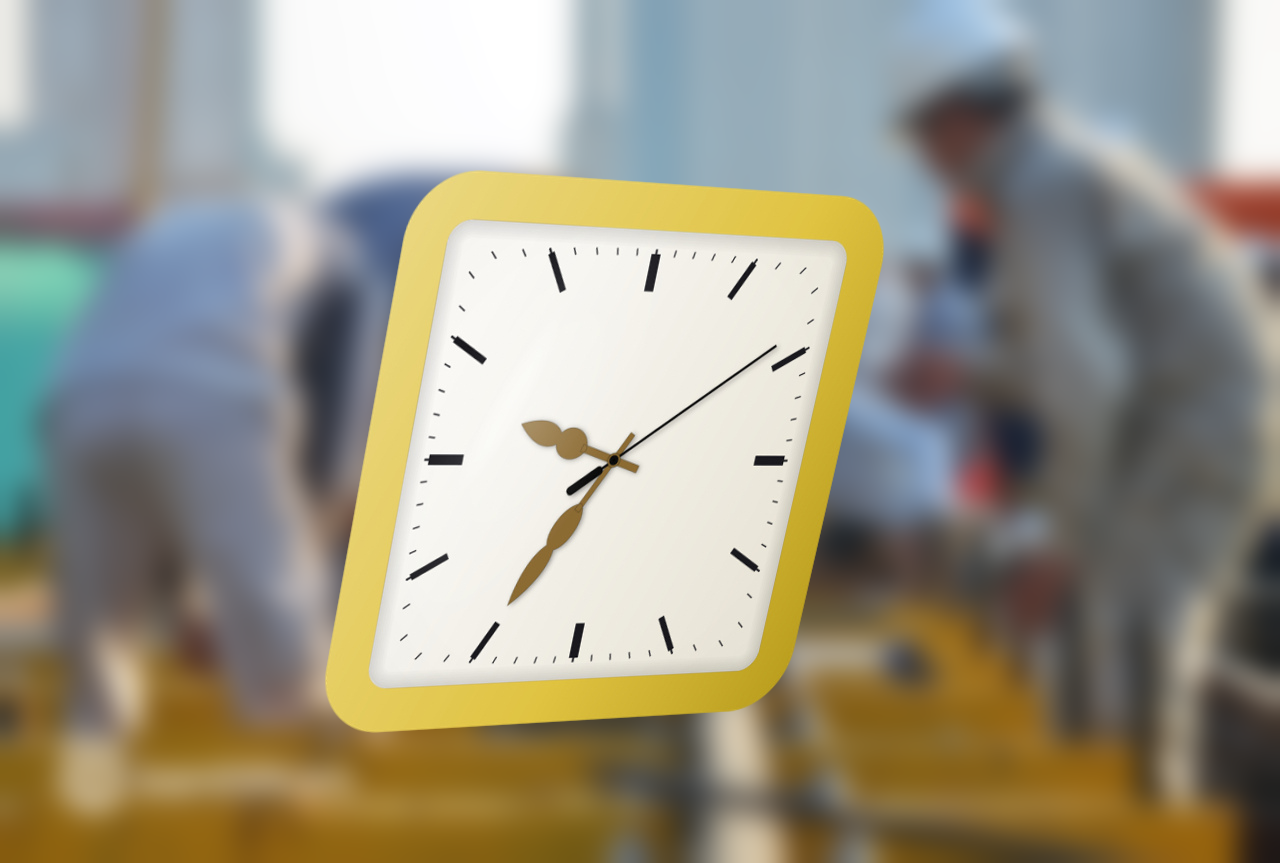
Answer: h=9 m=35 s=9
